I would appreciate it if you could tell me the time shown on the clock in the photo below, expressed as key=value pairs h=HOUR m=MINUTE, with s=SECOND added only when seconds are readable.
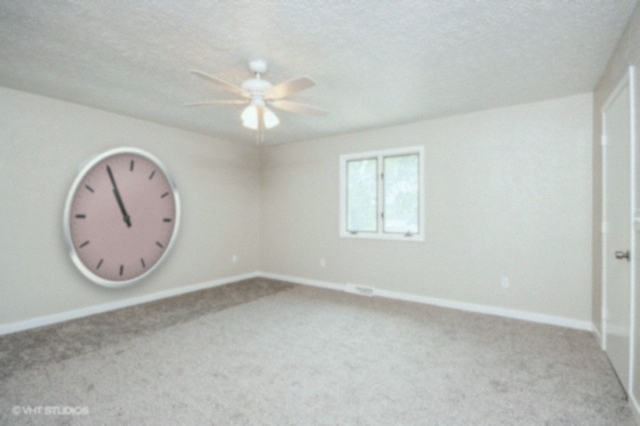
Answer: h=10 m=55
